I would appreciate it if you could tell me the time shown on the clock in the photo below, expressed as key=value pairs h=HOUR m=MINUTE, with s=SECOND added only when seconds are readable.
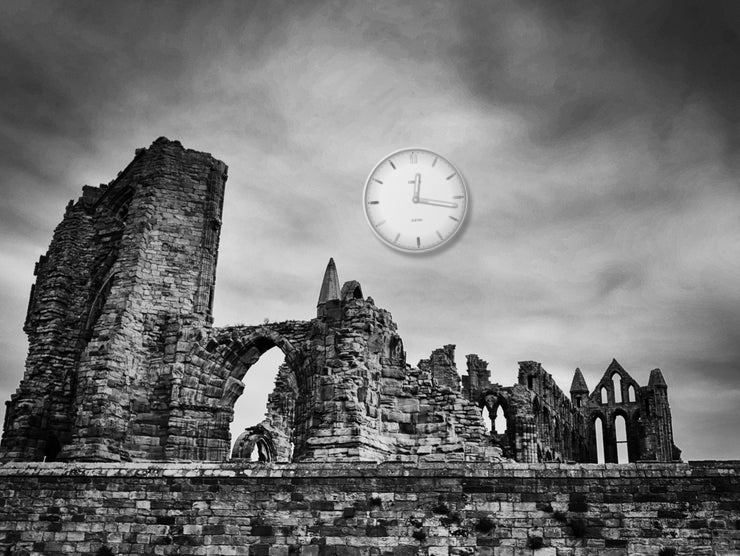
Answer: h=12 m=17
